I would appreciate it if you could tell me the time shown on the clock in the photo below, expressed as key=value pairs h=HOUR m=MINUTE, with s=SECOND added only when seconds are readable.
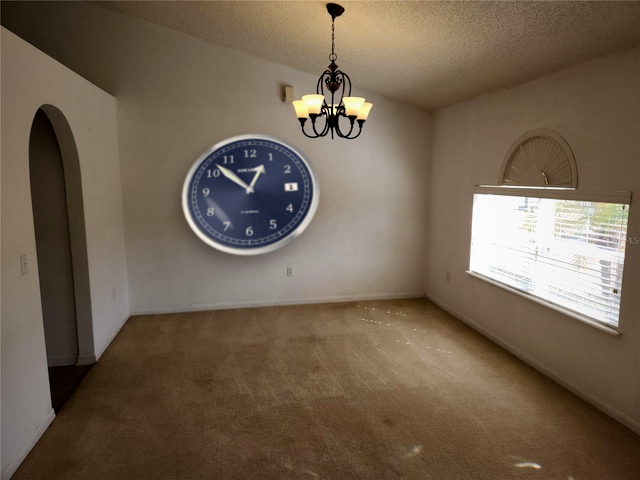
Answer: h=12 m=52
